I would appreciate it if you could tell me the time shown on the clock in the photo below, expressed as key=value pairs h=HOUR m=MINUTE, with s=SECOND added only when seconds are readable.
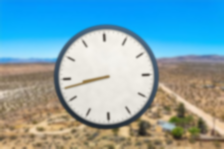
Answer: h=8 m=43
